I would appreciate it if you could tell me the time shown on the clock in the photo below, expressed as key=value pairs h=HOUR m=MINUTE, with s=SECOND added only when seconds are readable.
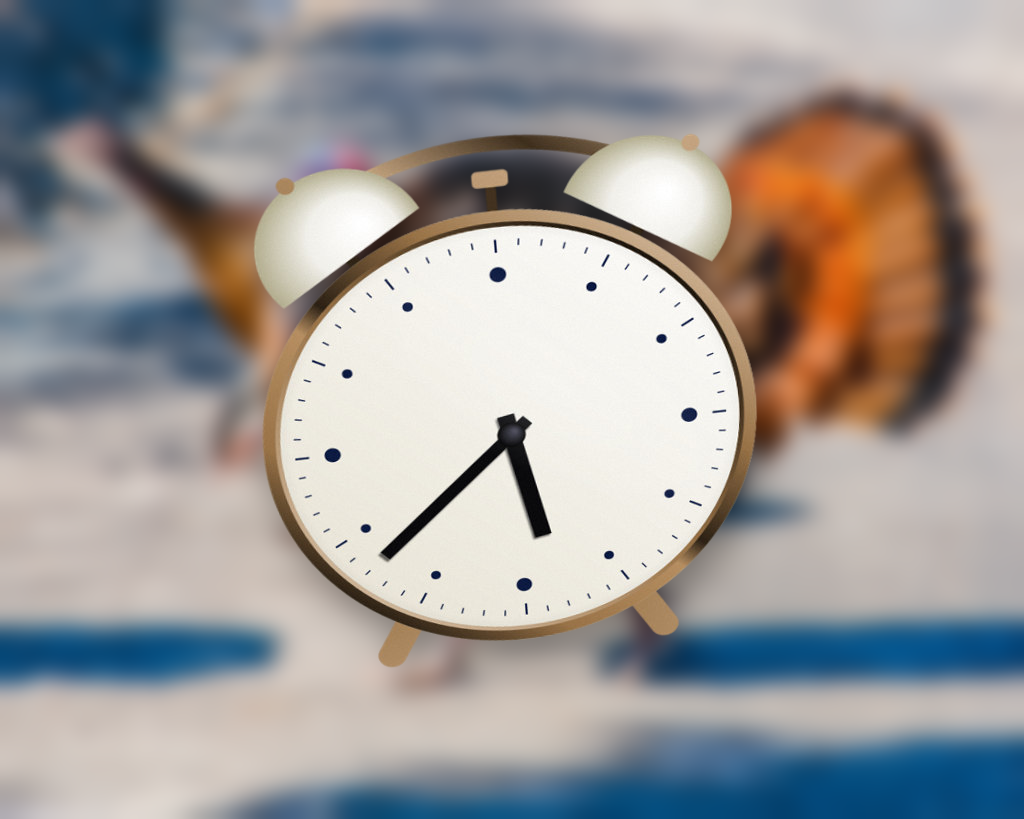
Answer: h=5 m=38
